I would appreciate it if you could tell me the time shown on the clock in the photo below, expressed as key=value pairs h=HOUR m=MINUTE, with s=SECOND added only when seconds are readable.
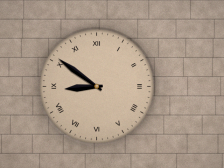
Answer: h=8 m=51
